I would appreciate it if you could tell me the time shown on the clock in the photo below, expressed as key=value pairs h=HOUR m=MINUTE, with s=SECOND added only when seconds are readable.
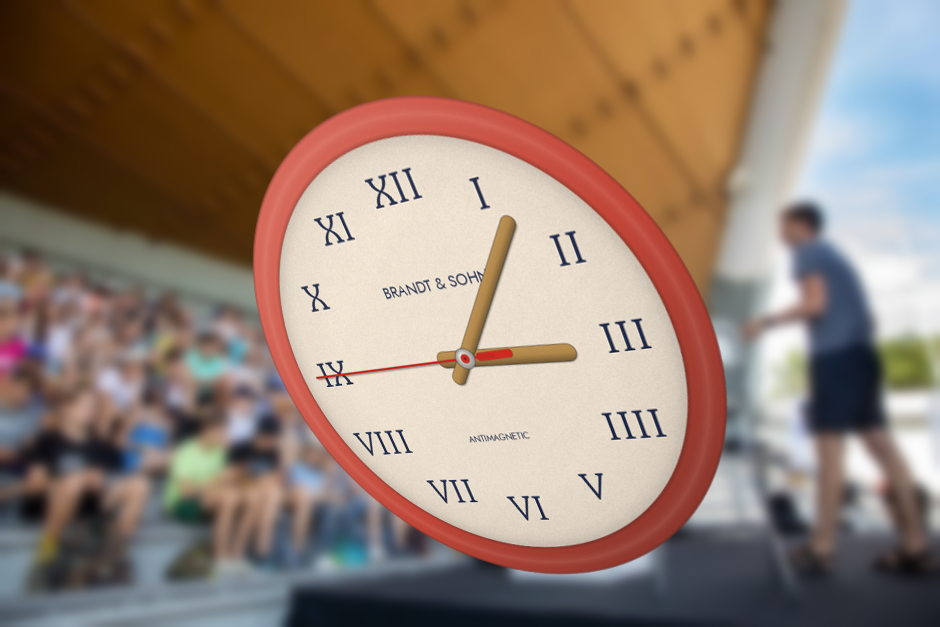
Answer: h=3 m=6 s=45
